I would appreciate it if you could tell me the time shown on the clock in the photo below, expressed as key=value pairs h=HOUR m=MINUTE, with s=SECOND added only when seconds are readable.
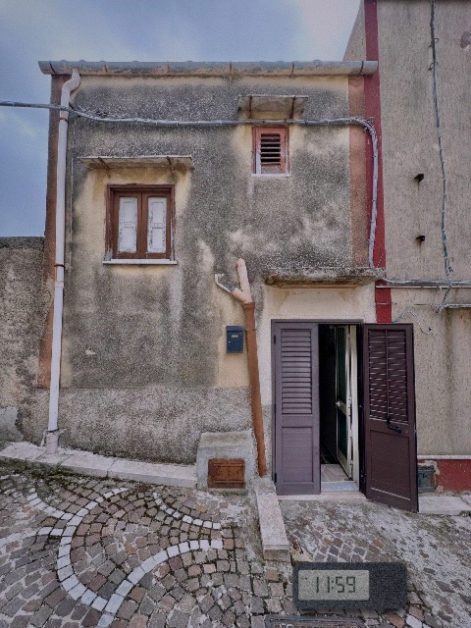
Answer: h=11 m=59
